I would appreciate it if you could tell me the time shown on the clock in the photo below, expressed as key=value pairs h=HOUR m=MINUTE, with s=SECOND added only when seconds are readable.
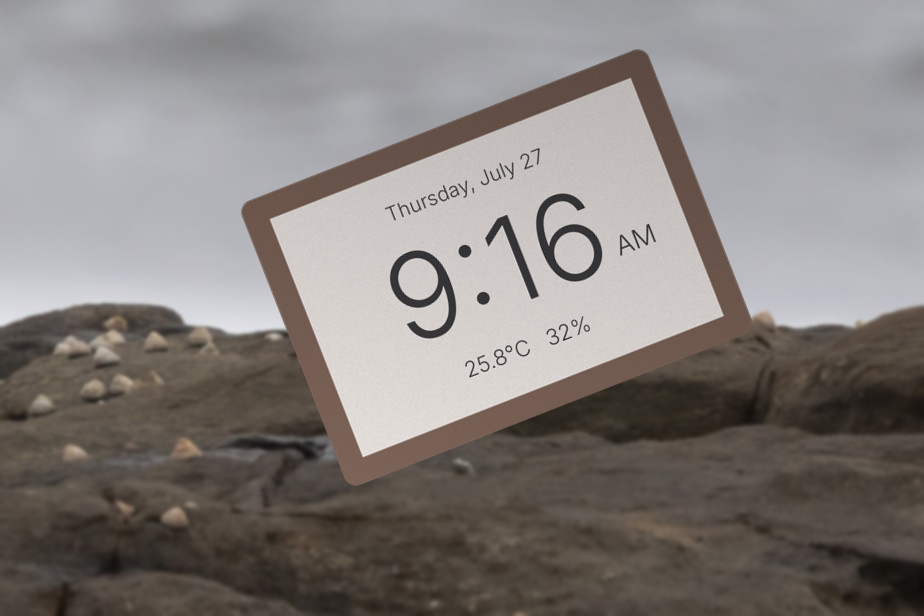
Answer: h=9 m=16
